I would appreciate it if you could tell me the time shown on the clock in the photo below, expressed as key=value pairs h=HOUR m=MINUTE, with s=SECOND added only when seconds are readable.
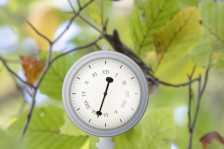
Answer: h=12 m=33
